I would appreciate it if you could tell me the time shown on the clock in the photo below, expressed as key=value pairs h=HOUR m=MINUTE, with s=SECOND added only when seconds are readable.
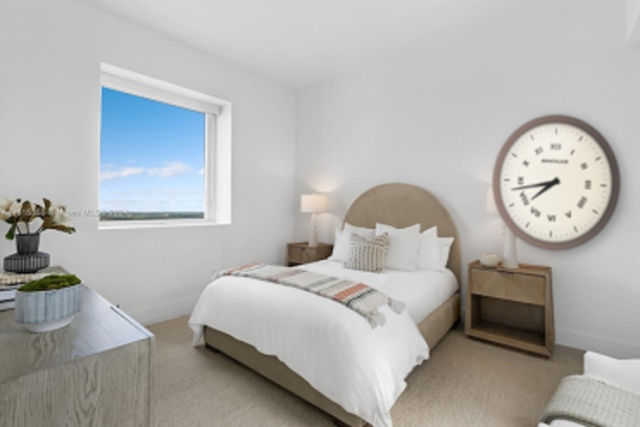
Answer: h=7 m=43
